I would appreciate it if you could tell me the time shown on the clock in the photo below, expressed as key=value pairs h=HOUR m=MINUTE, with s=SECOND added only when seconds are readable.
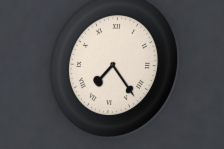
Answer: h=7 m=23
